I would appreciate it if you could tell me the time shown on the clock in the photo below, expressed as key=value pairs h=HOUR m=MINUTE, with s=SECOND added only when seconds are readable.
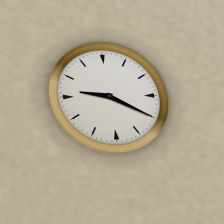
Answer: h=9 m=20
